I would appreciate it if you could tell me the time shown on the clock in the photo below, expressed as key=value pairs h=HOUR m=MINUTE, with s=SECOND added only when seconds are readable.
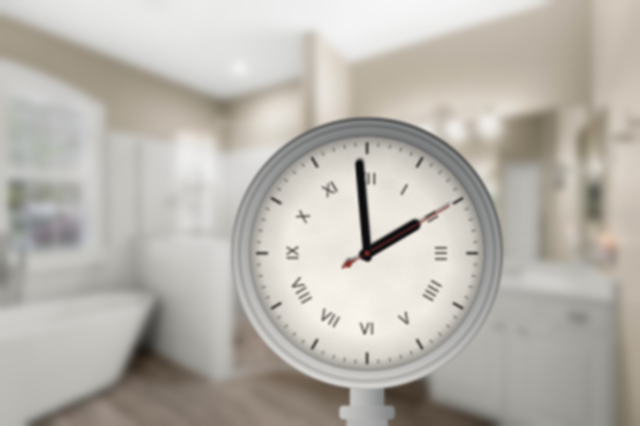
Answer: h=1 m=59 s=10
